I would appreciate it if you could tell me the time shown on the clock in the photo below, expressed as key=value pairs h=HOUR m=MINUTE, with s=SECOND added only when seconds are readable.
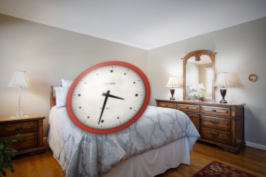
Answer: h=3 m=31
